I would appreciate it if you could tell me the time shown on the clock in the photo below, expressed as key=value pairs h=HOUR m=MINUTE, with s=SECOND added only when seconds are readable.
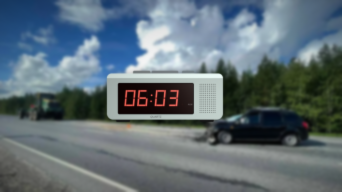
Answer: h=6 m=3
